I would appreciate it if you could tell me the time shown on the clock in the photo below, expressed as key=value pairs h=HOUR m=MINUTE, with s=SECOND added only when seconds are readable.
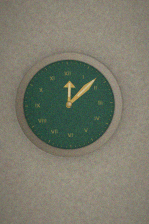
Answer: h=12 m=8
